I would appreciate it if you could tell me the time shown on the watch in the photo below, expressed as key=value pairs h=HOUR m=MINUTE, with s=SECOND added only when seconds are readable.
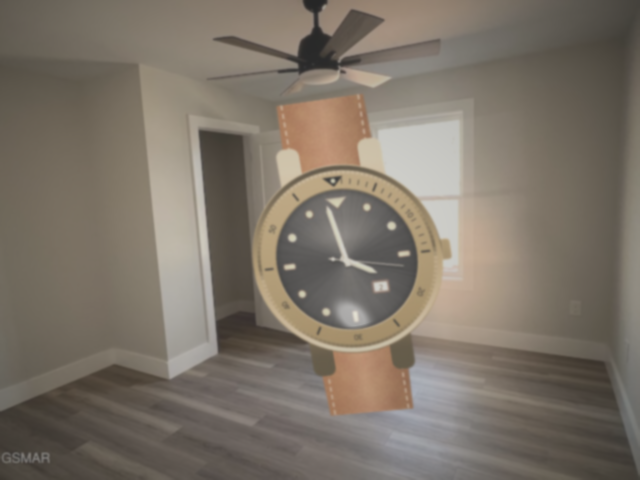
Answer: h=3 m=58 s=17
